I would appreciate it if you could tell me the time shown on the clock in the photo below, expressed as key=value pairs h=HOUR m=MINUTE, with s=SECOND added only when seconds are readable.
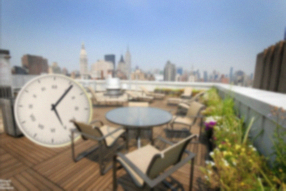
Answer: h=5 m=6
